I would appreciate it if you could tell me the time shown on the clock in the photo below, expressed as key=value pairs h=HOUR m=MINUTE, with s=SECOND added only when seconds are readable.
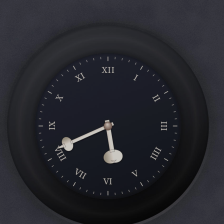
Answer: h=5 m=41
